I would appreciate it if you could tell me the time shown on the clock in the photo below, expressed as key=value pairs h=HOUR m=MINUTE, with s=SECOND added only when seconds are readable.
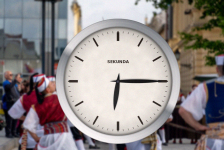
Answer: h=6 m=15
